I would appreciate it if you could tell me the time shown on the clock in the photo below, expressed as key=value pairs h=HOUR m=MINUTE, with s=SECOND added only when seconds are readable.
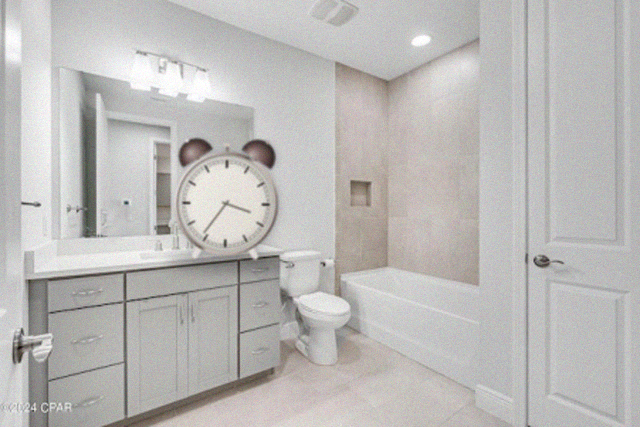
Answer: h=3 m=36
